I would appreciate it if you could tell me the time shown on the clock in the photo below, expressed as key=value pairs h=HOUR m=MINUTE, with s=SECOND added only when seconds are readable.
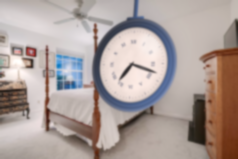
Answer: h=7 m=18
